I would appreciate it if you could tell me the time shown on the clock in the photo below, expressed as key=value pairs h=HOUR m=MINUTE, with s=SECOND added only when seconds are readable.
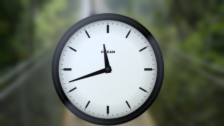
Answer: h=11 m=42
